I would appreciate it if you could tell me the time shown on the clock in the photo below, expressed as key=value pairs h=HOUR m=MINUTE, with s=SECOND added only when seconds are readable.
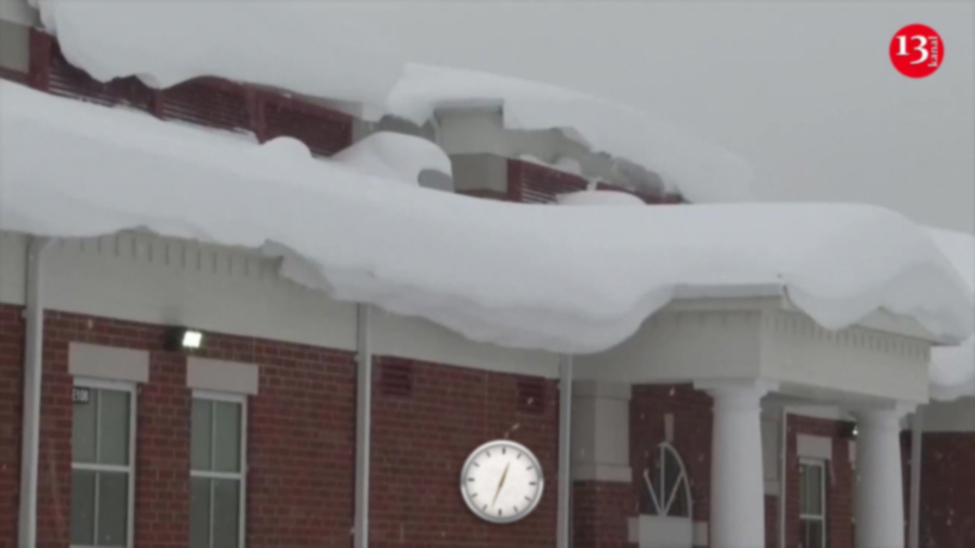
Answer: h=12 m=33
